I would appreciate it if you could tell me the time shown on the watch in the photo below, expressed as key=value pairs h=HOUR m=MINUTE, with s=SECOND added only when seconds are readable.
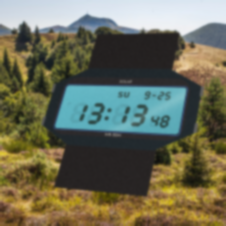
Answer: h=13 m=13 s=48
